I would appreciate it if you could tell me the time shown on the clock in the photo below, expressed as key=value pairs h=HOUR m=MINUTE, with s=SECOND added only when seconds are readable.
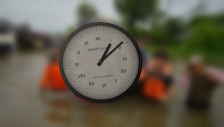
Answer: h=1 m=9
